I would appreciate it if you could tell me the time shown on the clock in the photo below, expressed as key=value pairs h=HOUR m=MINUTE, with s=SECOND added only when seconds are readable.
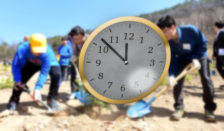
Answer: h=11 m=52
